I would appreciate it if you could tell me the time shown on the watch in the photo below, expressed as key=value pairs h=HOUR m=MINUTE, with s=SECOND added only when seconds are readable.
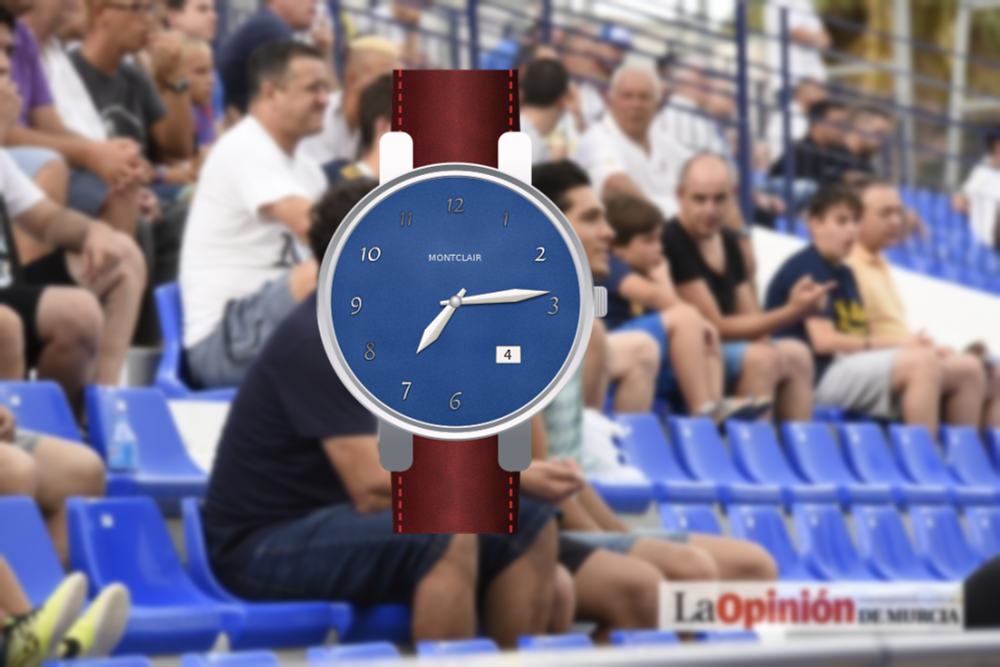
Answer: h=7 m=14
